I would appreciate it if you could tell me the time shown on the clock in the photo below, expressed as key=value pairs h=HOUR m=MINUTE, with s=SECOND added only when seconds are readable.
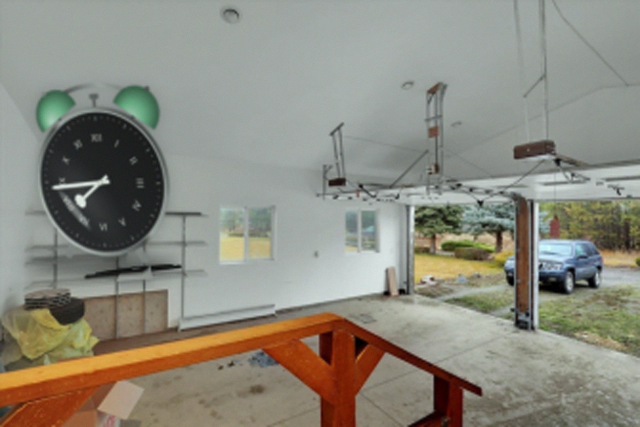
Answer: h=7 m=44
